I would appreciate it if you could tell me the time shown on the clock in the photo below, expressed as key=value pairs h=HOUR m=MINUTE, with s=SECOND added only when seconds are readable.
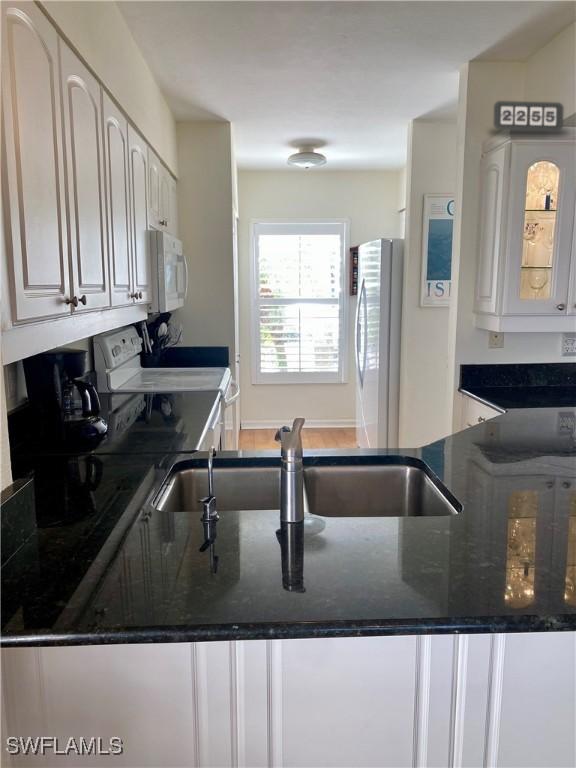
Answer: h=22 m=55
